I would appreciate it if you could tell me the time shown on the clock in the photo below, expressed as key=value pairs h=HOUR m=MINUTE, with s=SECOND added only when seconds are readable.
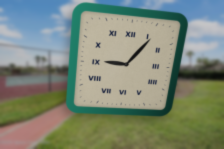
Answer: h=9 m=6
